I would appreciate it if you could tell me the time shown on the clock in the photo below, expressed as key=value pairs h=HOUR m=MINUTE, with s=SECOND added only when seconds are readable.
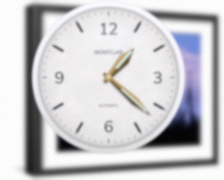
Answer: h=1 m=22
